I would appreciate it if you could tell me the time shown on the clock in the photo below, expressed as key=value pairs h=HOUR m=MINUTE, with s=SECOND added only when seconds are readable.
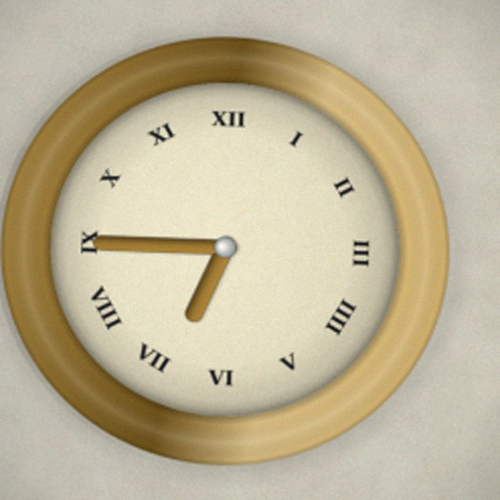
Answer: h=6 m=45
